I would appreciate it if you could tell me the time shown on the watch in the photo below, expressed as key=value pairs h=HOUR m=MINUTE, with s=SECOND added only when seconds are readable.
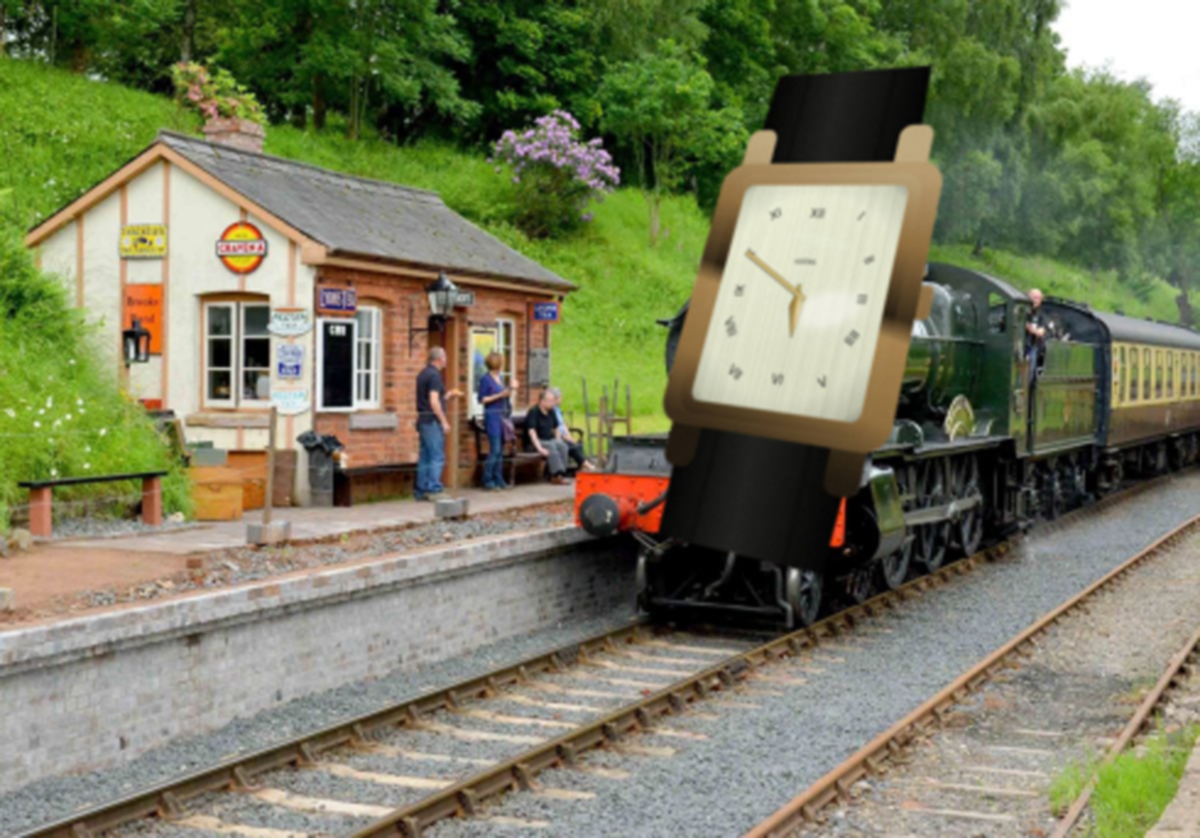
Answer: h=5 m=50
